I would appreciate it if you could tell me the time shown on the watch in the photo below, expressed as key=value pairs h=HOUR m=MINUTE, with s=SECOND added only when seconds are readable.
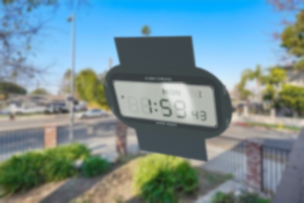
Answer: h=1 m=59
